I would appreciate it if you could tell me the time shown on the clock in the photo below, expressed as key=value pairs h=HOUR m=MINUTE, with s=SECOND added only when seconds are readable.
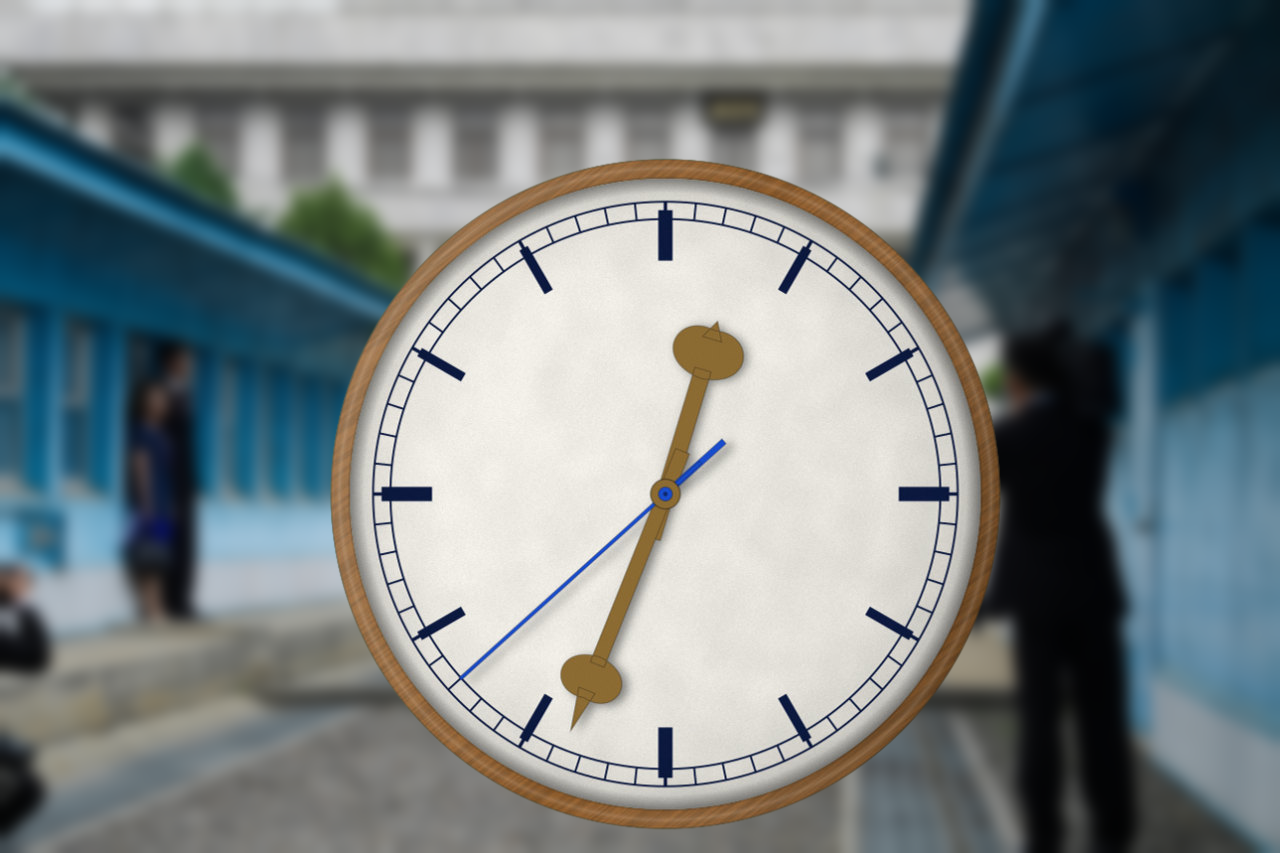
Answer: h=12 m=33 s=38
